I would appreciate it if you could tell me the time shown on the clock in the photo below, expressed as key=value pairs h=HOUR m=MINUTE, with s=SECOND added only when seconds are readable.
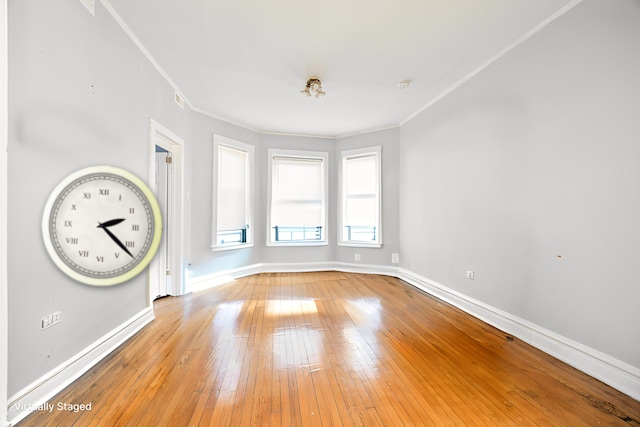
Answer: h=2 m=22
